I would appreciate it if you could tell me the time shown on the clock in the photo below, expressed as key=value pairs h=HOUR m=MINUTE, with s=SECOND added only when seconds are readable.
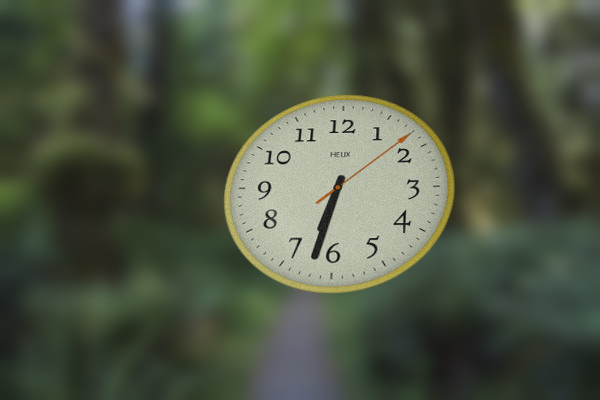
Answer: h=6 m=32 s=8
